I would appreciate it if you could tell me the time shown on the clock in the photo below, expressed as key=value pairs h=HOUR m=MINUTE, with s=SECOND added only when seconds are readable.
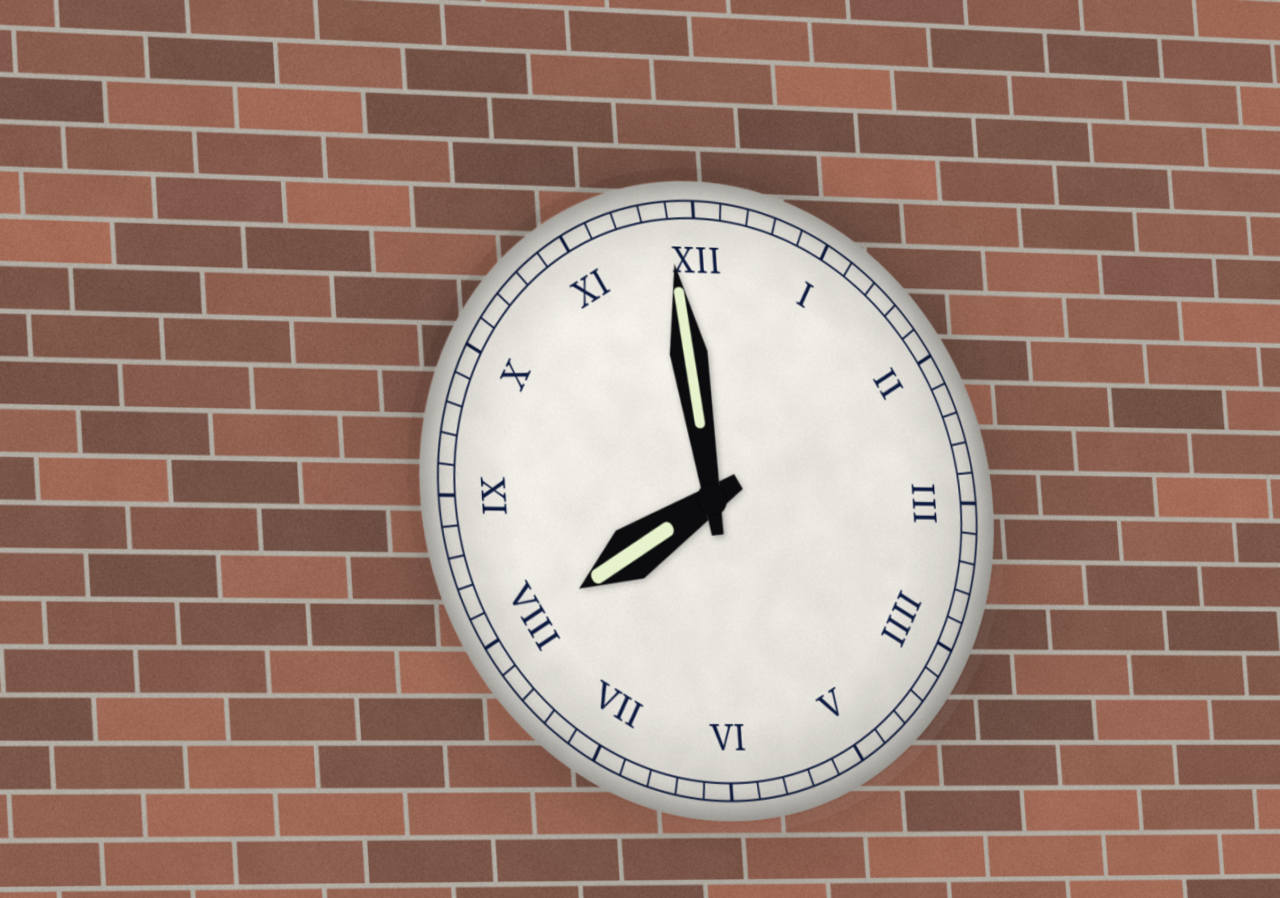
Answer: h=7 m=59
